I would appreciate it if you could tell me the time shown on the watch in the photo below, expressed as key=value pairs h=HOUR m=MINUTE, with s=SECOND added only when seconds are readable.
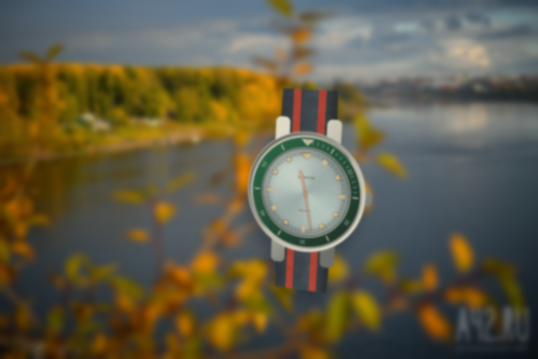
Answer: h=11 m=28
